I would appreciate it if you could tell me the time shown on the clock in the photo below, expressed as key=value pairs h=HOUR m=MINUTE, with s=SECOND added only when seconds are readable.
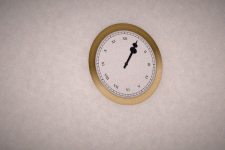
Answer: h=1 m=5
